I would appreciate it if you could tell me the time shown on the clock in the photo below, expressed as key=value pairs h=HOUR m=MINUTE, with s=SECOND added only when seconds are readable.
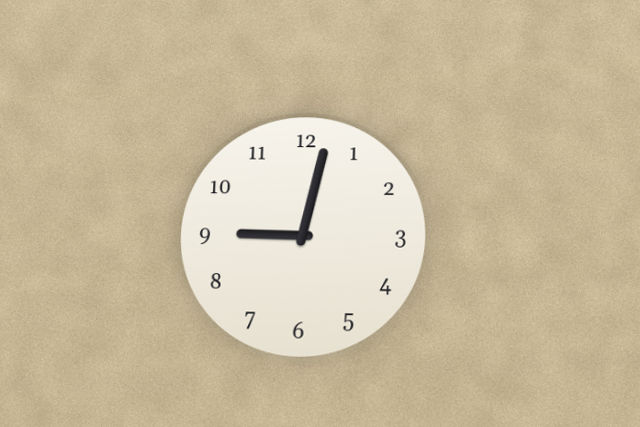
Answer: h=9 m=2
